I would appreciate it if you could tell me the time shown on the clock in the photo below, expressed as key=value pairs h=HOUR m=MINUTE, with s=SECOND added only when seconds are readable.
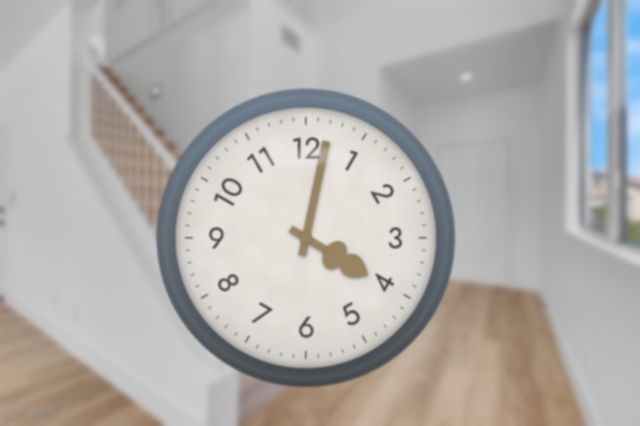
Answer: h=4 m=2
